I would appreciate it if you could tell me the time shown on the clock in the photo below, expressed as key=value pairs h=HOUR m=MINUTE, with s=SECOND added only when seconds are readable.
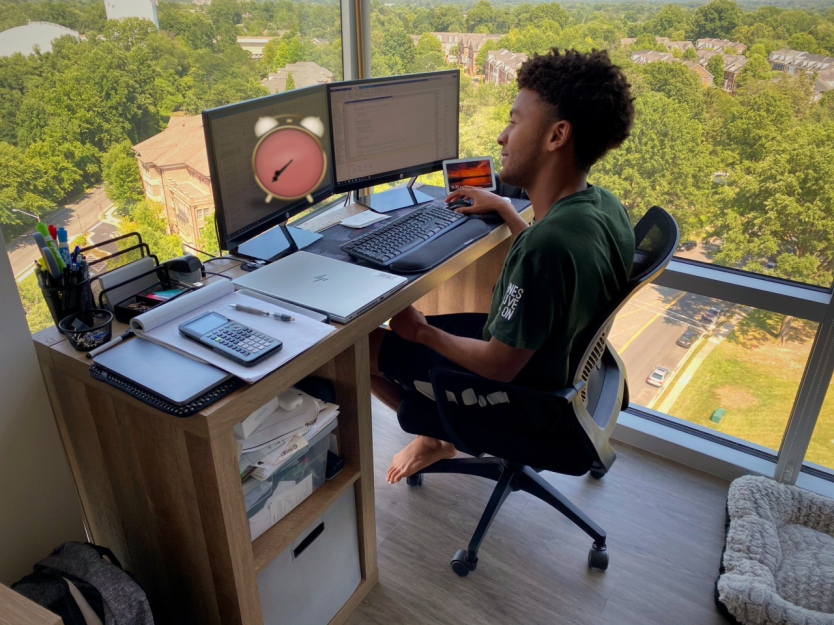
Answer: h=7 m=37
